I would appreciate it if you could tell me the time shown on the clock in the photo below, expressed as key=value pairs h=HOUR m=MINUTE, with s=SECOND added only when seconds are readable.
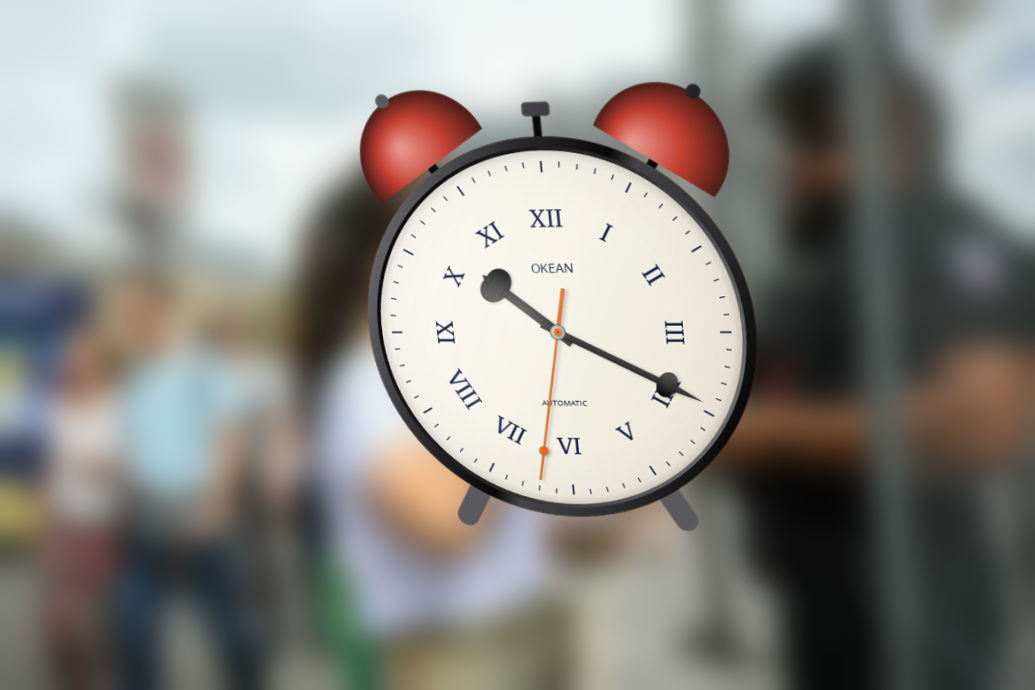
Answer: h=10 m=19 s=32
